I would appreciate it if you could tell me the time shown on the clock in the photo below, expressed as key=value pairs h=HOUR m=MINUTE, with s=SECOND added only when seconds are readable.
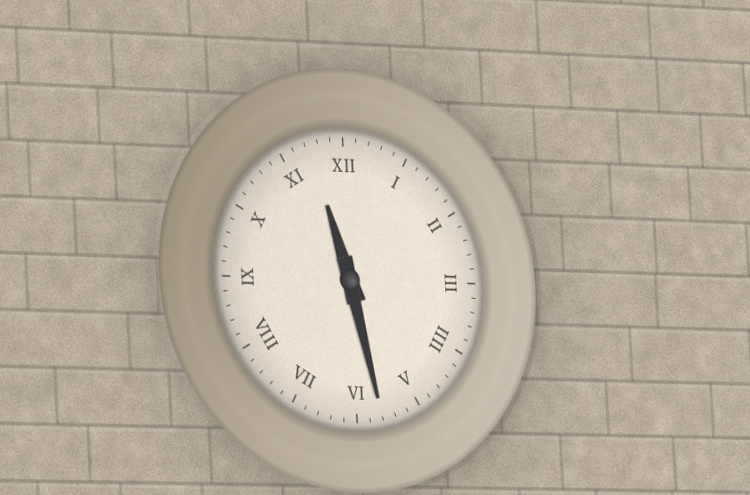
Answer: h=11 m=28
